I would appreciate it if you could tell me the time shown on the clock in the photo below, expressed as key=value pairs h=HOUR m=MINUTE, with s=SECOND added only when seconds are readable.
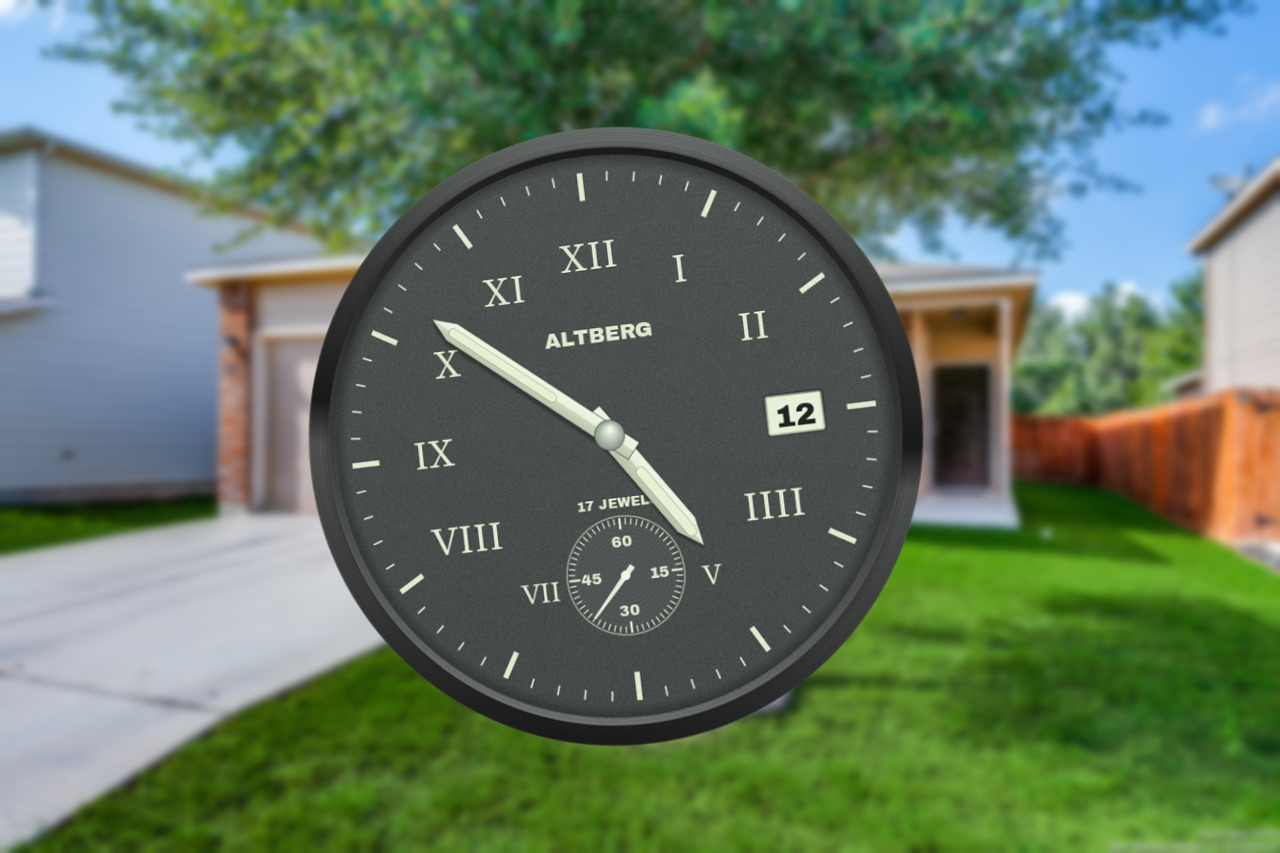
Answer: h=4 m=51 s=37
